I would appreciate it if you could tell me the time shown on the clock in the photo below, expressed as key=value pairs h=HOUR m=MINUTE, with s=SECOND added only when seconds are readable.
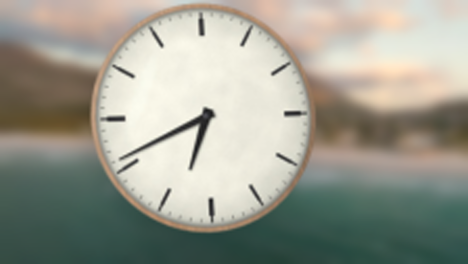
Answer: h=6 m=41
